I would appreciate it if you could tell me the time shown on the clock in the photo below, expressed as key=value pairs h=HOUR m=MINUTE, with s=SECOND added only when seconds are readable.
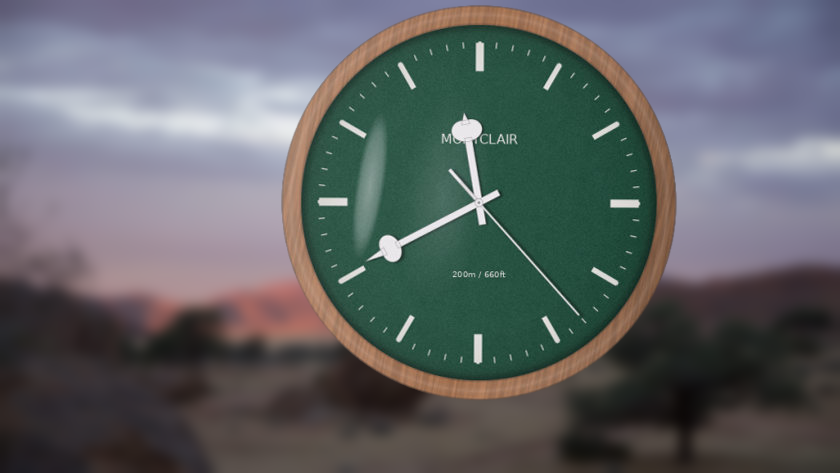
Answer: h=11 m=40 s=23
